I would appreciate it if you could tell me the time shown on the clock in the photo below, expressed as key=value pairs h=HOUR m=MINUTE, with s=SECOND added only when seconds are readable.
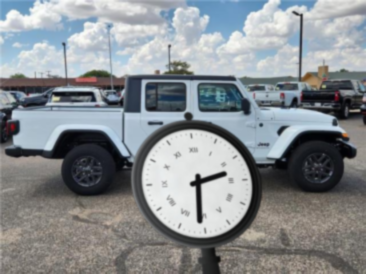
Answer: h=2 m=31
